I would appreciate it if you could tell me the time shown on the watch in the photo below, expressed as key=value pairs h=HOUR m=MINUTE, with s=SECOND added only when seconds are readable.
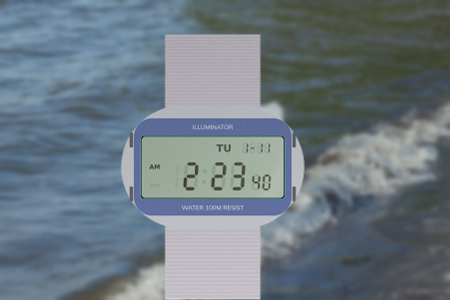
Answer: h=2 m=23 s=40
